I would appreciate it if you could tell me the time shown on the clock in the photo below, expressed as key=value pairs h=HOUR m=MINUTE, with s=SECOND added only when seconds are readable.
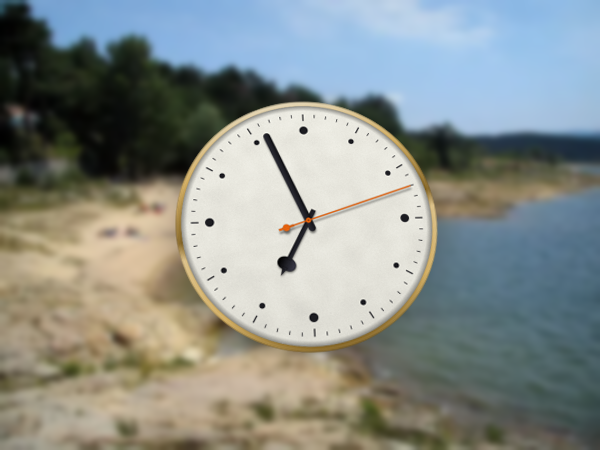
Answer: h=6 m=56 s=12
